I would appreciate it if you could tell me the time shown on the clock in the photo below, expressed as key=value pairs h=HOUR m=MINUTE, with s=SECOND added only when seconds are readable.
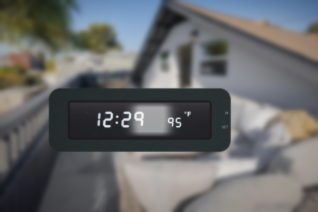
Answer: h=12 m=29
